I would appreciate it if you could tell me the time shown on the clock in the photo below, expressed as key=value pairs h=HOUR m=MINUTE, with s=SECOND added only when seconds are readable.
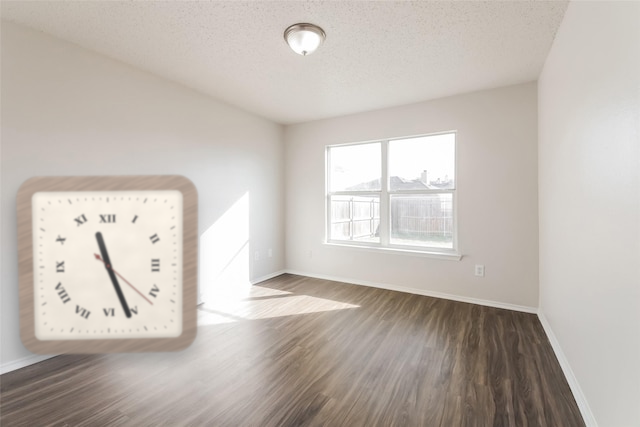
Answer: h=11 m=26 s=22
